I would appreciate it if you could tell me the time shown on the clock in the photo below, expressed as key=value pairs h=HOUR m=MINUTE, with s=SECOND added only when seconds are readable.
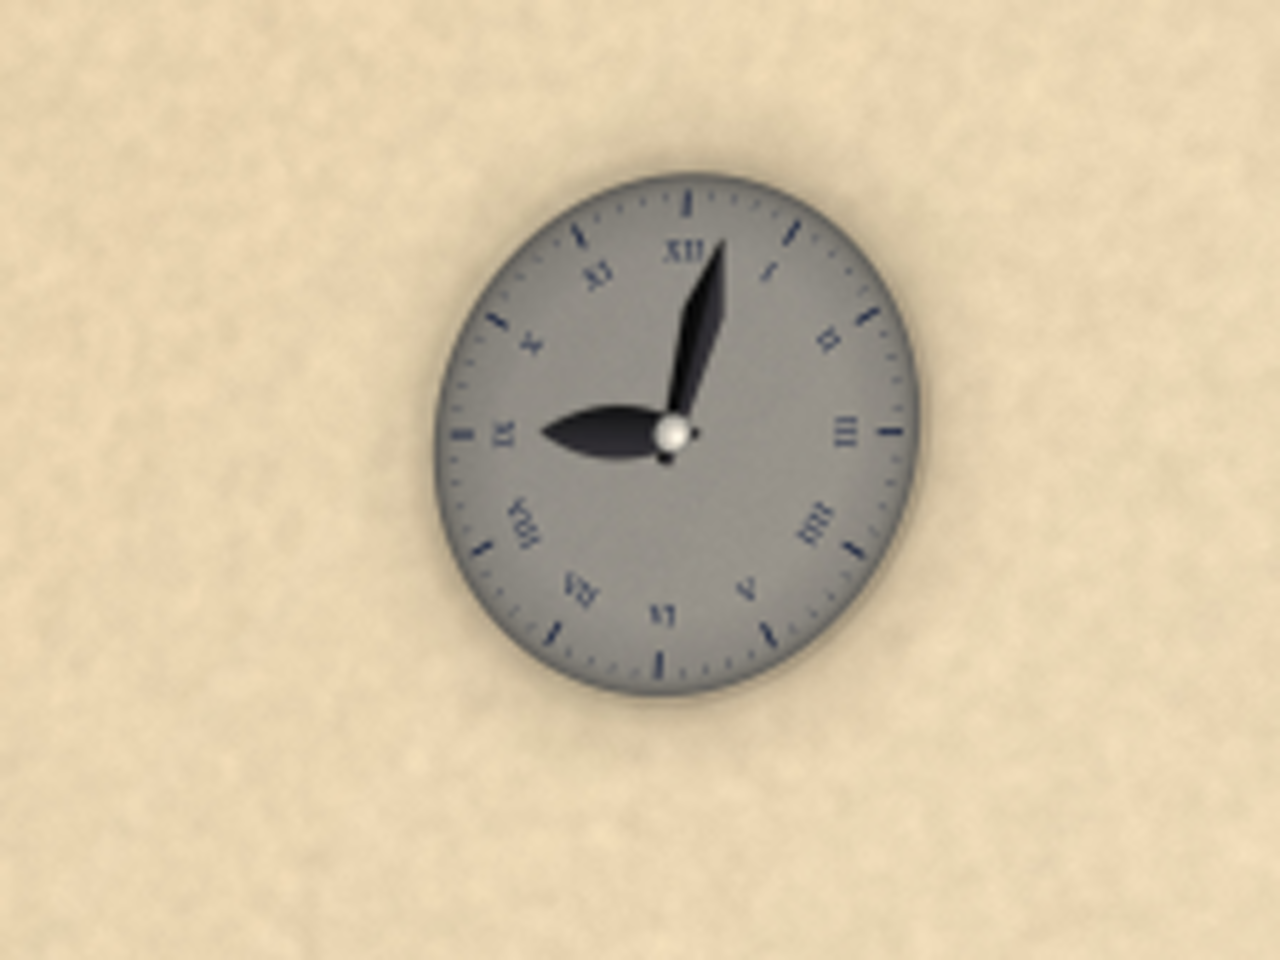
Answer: h=9 m=2
